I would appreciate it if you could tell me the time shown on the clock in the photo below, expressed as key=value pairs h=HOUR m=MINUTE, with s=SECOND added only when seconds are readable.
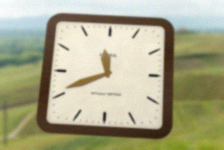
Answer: h=11 m=41
